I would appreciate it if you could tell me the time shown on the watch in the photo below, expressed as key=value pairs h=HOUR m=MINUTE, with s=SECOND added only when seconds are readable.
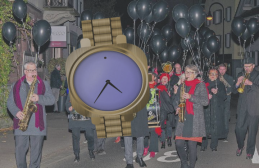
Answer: h=4 m=36
